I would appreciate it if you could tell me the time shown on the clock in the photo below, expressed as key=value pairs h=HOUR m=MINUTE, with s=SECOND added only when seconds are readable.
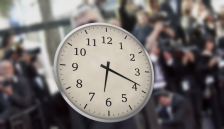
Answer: h=6 m=19
